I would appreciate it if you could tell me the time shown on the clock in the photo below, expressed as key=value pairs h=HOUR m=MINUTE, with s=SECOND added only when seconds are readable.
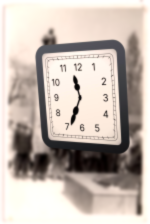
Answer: h=11 m=34
